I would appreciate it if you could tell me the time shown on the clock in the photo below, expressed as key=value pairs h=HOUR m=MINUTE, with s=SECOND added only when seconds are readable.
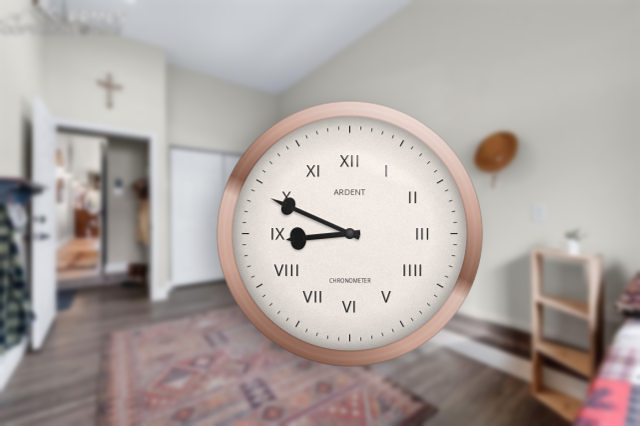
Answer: h=8 m=49
